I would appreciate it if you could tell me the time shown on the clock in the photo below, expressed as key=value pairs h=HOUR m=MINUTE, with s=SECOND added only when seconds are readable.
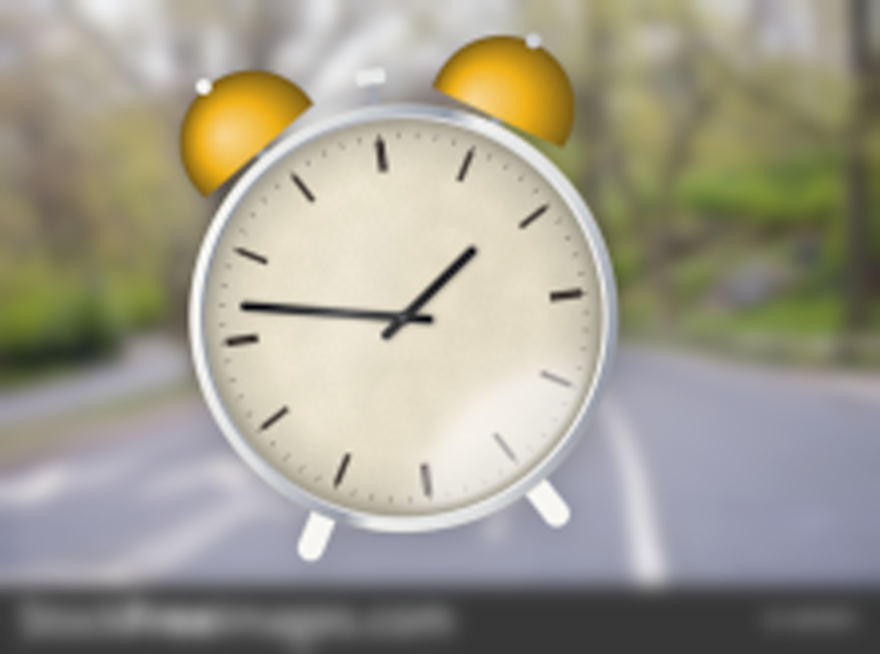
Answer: h=1 m=47
